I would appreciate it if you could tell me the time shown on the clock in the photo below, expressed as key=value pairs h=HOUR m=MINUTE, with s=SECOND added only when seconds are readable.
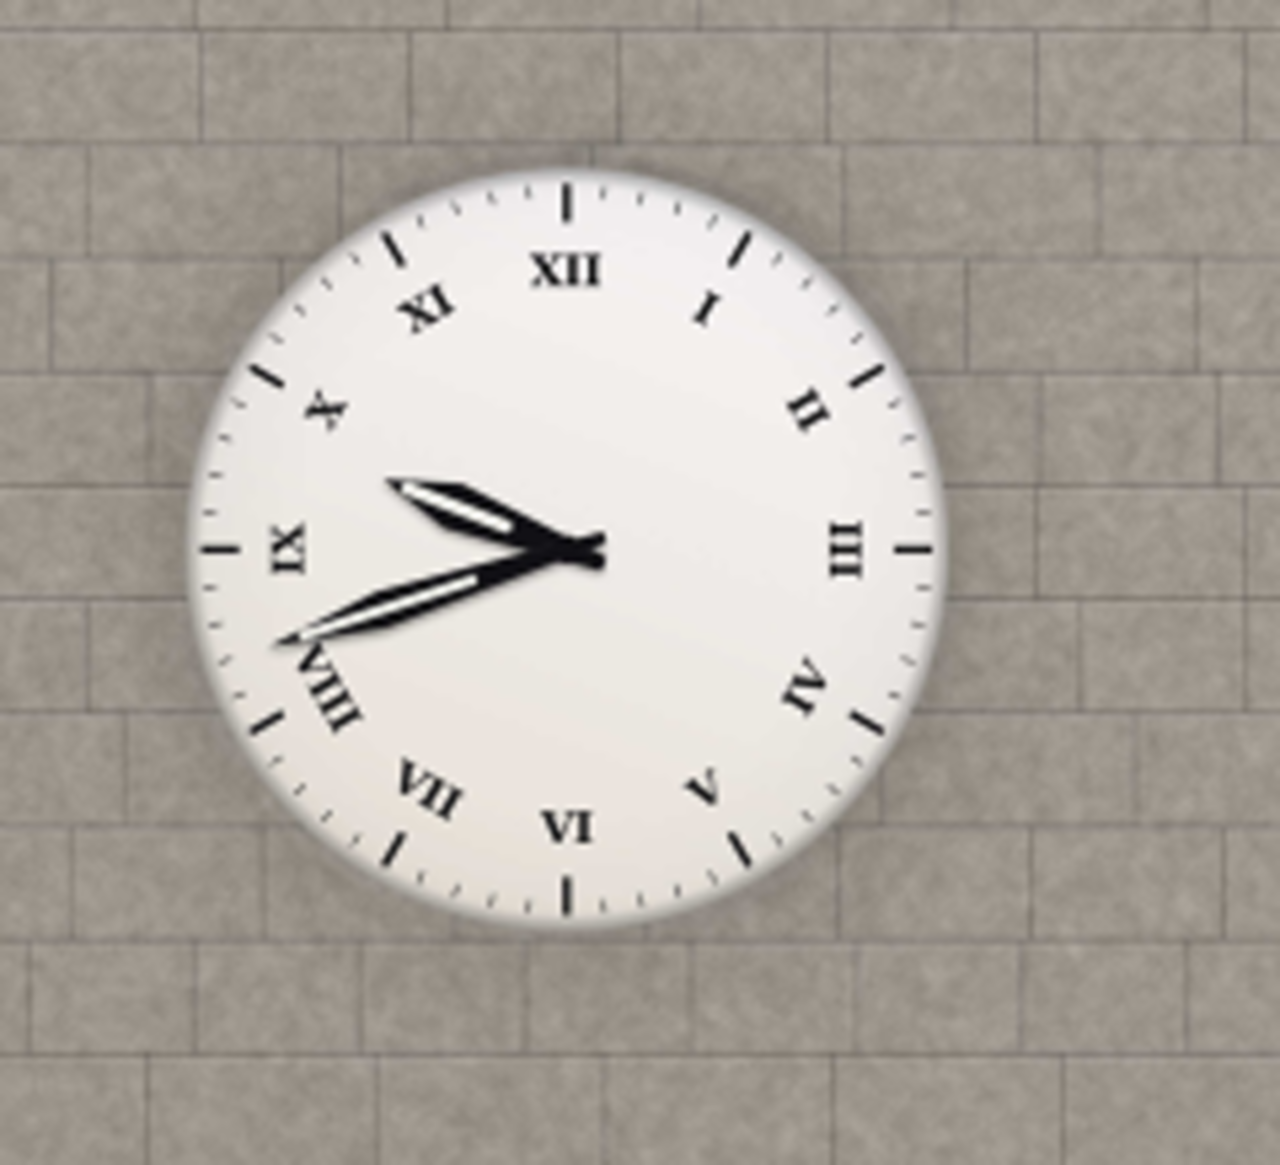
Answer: h=9 m=42
